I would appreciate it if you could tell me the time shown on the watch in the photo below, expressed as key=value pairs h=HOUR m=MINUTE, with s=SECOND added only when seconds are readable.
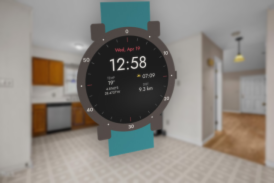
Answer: h=12 m=58
